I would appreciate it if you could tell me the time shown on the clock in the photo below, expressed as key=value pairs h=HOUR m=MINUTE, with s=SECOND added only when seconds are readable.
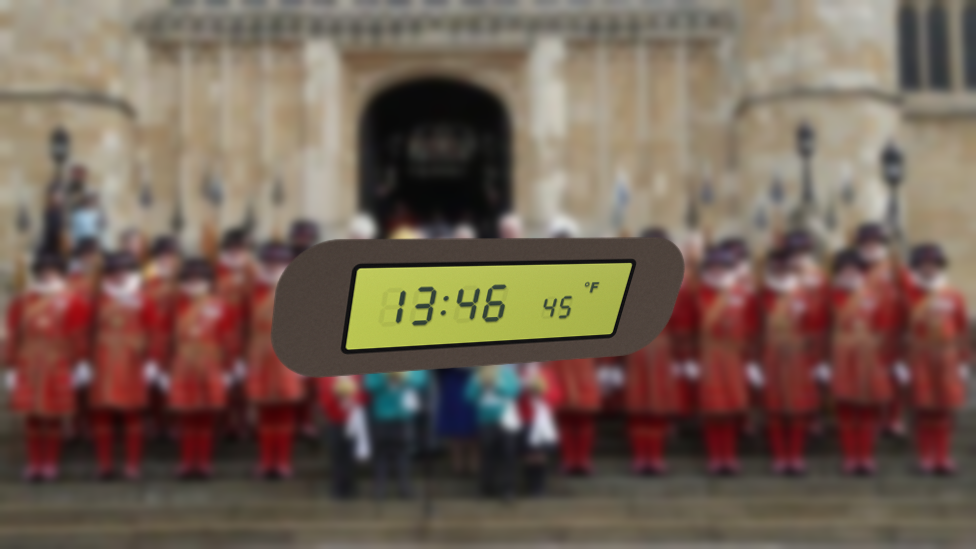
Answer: h=13 m=46
